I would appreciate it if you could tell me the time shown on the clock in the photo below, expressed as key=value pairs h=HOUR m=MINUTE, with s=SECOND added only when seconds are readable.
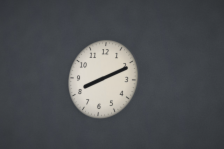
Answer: h=8 m=11
